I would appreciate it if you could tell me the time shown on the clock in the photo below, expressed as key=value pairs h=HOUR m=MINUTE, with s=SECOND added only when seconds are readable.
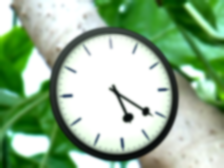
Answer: h=5 m=21
